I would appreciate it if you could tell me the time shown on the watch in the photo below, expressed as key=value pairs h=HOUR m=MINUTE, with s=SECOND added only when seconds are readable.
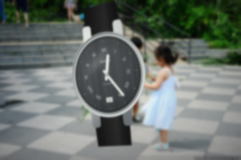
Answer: h=12 m=24
